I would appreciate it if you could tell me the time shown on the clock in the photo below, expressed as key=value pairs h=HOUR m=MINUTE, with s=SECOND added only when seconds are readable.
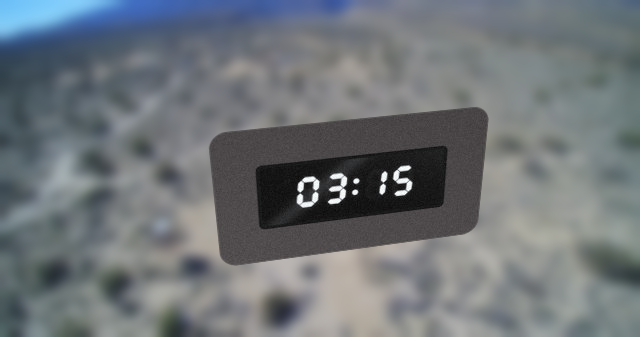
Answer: h=3 m=15
